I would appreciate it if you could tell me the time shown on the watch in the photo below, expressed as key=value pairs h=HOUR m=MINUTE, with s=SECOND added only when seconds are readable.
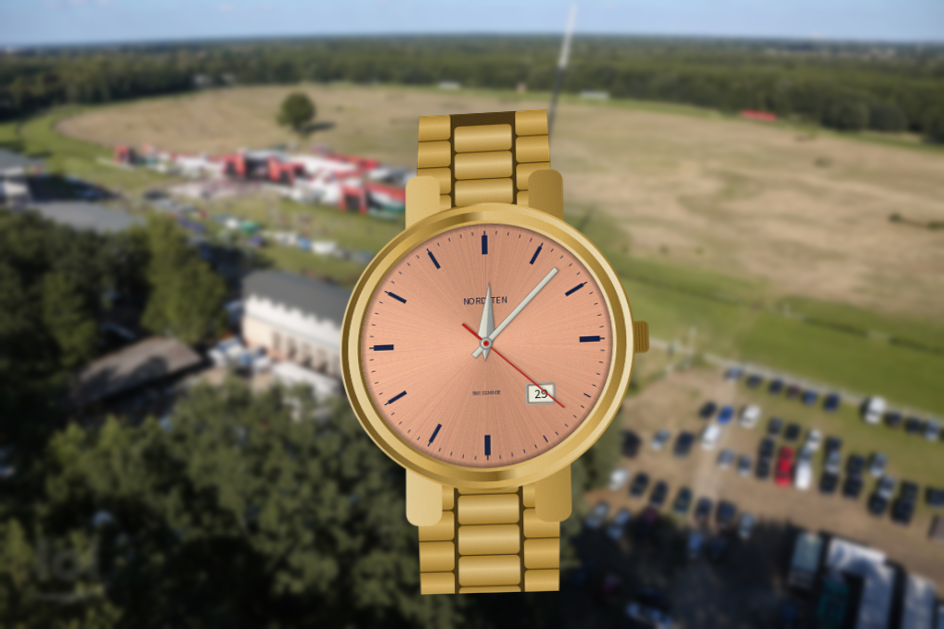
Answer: h=12 m=7 s=22
